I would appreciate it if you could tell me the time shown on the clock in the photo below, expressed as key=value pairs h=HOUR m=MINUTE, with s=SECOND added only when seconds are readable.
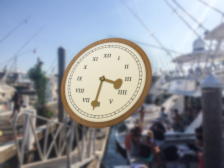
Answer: h=3 m=31
